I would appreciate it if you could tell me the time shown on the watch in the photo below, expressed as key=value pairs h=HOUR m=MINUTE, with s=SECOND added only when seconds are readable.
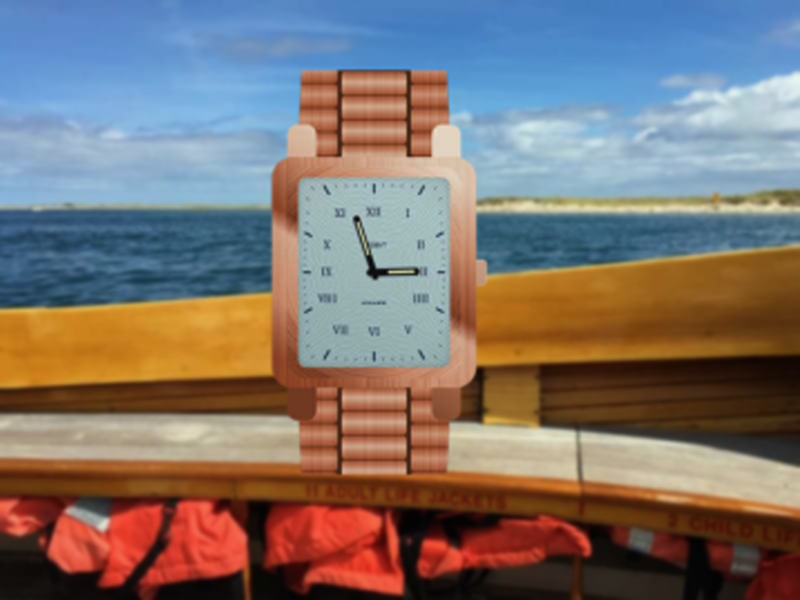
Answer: h=2 m=57
